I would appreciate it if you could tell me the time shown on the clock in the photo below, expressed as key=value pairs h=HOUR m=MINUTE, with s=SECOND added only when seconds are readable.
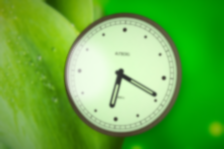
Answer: h=6 m=19
